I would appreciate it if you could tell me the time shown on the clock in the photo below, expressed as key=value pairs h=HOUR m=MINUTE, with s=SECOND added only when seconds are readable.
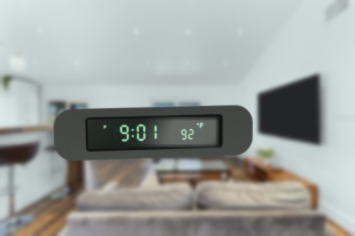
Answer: h=9 m=1
